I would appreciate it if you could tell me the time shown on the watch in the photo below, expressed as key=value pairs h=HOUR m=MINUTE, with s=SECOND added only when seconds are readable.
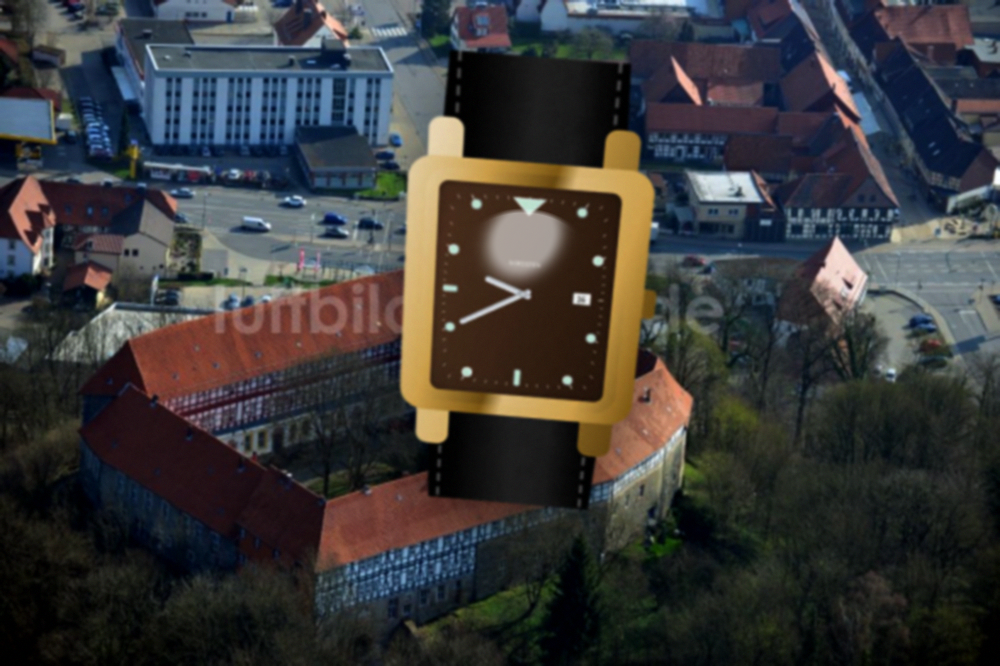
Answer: h=9 m=40
